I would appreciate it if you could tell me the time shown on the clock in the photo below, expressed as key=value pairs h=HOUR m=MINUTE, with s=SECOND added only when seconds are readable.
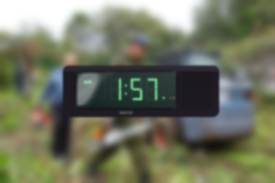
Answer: h=1 m=57
